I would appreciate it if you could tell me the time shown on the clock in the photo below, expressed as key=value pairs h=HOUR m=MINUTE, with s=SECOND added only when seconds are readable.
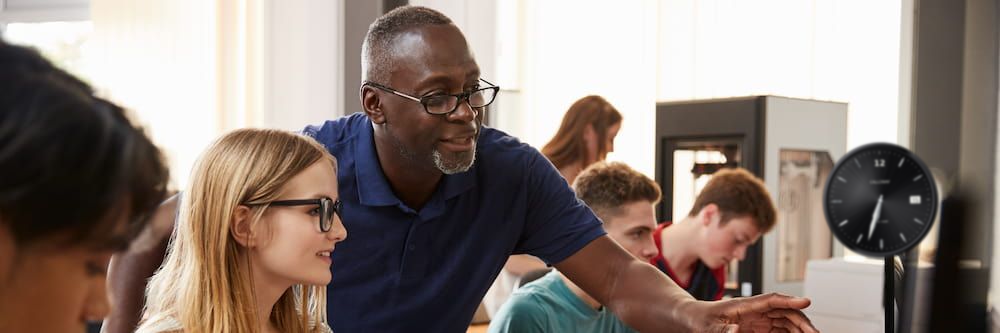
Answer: h=6 m=33
